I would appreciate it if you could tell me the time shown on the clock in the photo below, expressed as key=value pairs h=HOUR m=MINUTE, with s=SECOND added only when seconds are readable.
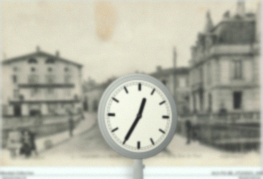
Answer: h=12 m=35
